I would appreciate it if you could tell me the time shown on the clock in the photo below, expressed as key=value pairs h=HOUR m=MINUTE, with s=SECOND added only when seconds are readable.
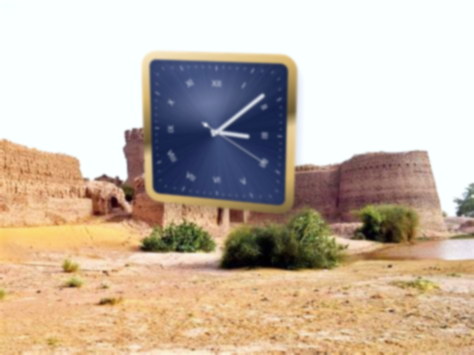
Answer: h=3 m=8 s=20
